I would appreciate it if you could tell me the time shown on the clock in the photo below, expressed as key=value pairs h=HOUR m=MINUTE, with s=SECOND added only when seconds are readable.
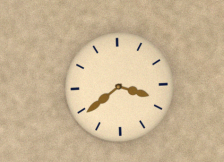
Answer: h=3 m=39
